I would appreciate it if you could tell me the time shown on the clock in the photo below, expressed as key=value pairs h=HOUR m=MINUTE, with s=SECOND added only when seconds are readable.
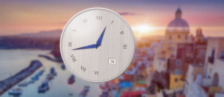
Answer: h=12 m=43
